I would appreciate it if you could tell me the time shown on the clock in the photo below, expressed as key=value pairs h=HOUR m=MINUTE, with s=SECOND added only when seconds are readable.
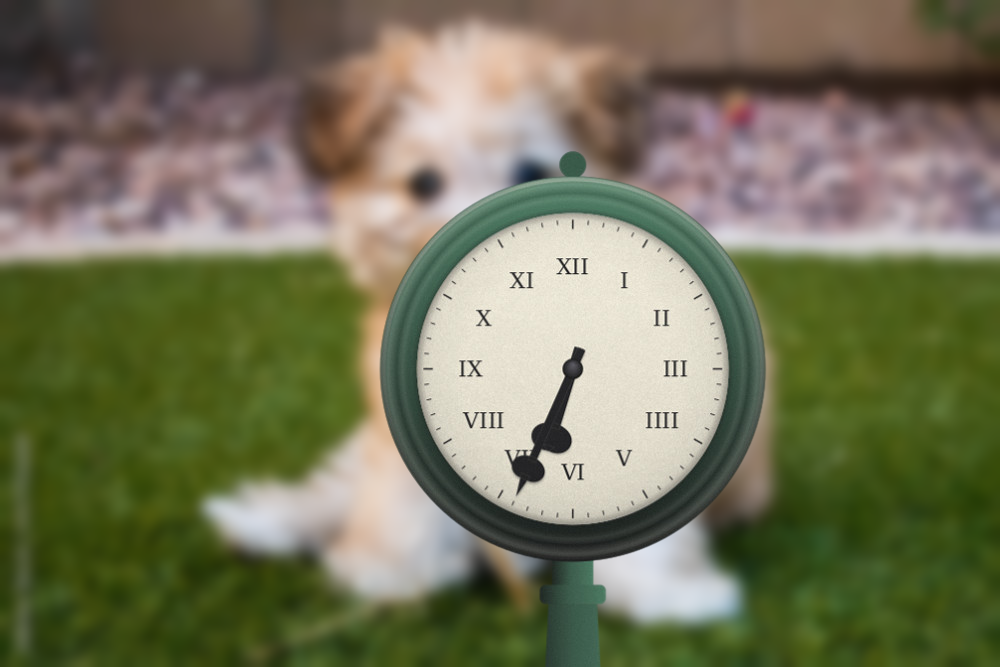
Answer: h=6 m=34
